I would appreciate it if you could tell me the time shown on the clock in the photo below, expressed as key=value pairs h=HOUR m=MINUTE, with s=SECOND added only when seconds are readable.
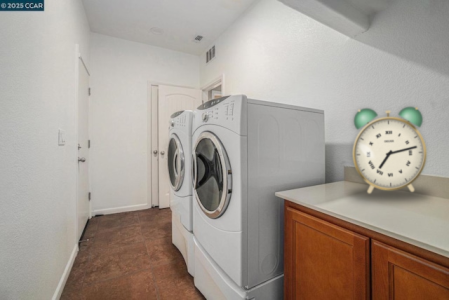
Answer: h=7 m=13
